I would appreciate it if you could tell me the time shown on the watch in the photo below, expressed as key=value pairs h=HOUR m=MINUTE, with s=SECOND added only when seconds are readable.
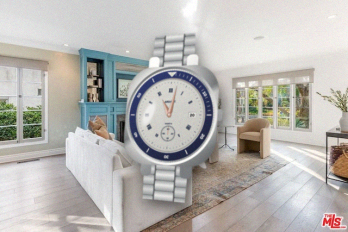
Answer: h=11 m=2
